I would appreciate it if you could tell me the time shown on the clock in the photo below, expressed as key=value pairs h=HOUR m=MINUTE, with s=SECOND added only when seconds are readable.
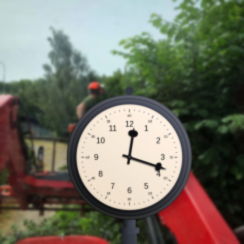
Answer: h=12 m=18
